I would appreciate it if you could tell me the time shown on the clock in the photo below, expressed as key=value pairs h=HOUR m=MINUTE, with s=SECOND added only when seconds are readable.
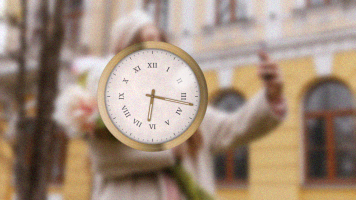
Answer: h=6 m=17
